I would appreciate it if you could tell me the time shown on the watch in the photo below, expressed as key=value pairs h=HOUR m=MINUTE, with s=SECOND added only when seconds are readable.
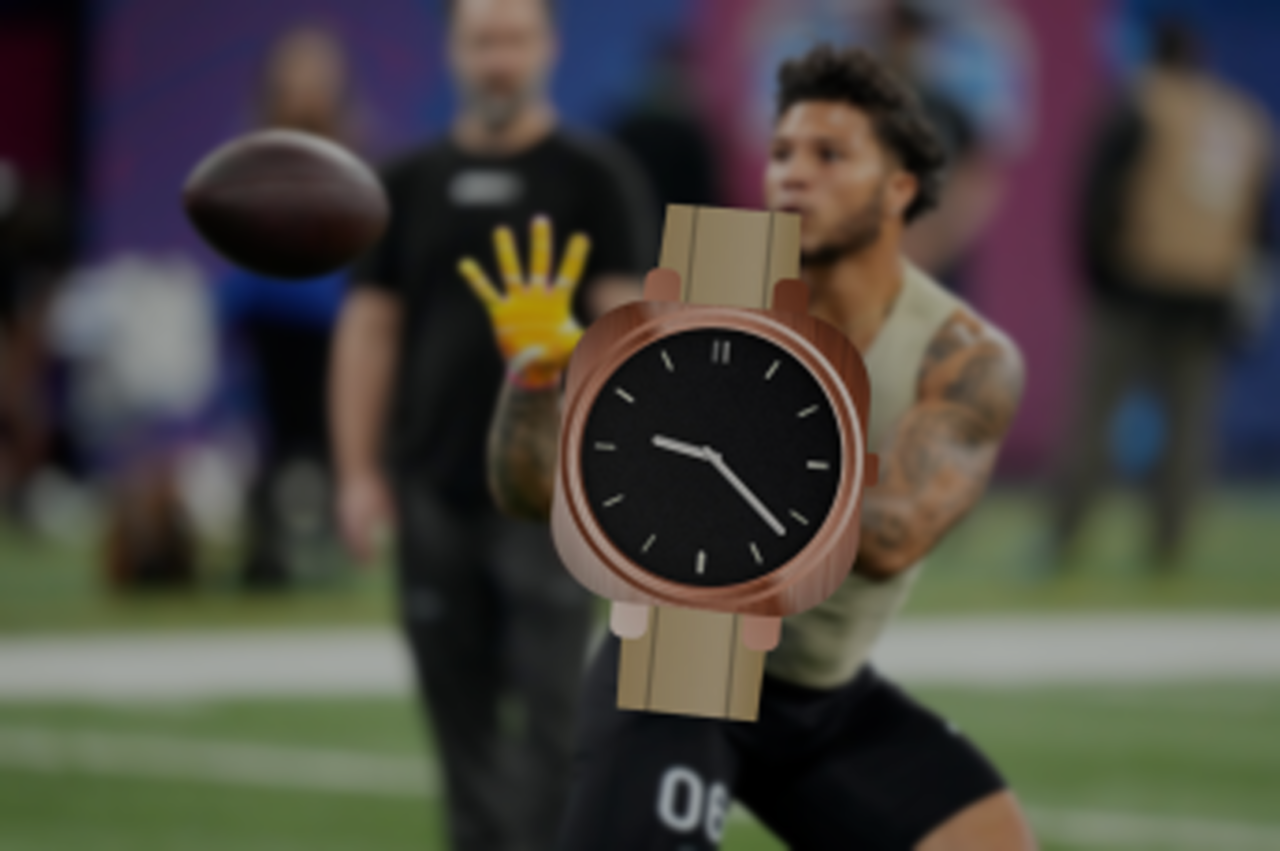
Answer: h=9 m=22
